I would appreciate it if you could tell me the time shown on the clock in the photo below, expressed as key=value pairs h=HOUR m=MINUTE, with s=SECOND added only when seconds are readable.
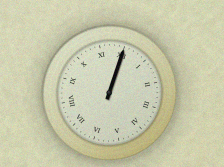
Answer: h=12 m=0
